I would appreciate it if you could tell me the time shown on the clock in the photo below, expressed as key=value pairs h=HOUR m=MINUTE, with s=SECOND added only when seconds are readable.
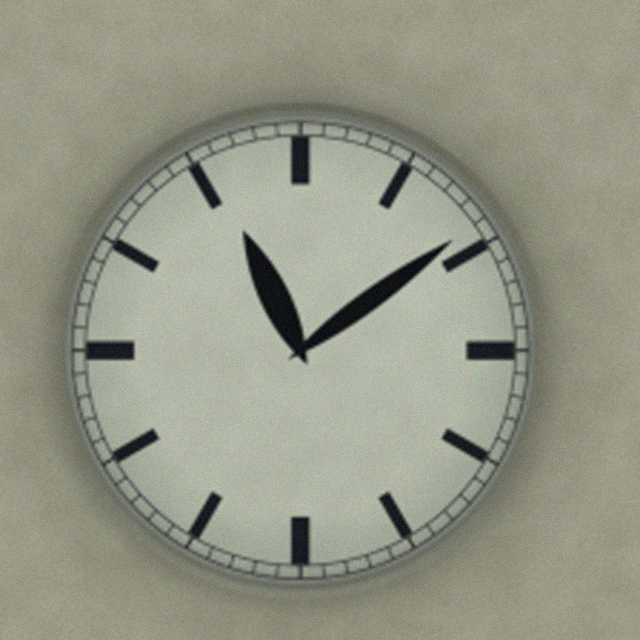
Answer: h=11 m=9
